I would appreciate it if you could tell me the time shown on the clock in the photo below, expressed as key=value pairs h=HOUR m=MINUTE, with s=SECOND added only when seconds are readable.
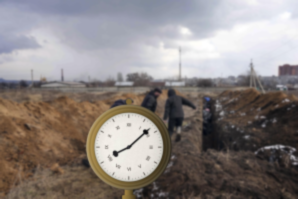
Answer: h=8 m=8
